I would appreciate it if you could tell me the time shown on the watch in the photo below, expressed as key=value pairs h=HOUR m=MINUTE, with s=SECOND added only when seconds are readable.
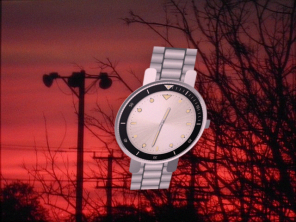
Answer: h=12 m=32
